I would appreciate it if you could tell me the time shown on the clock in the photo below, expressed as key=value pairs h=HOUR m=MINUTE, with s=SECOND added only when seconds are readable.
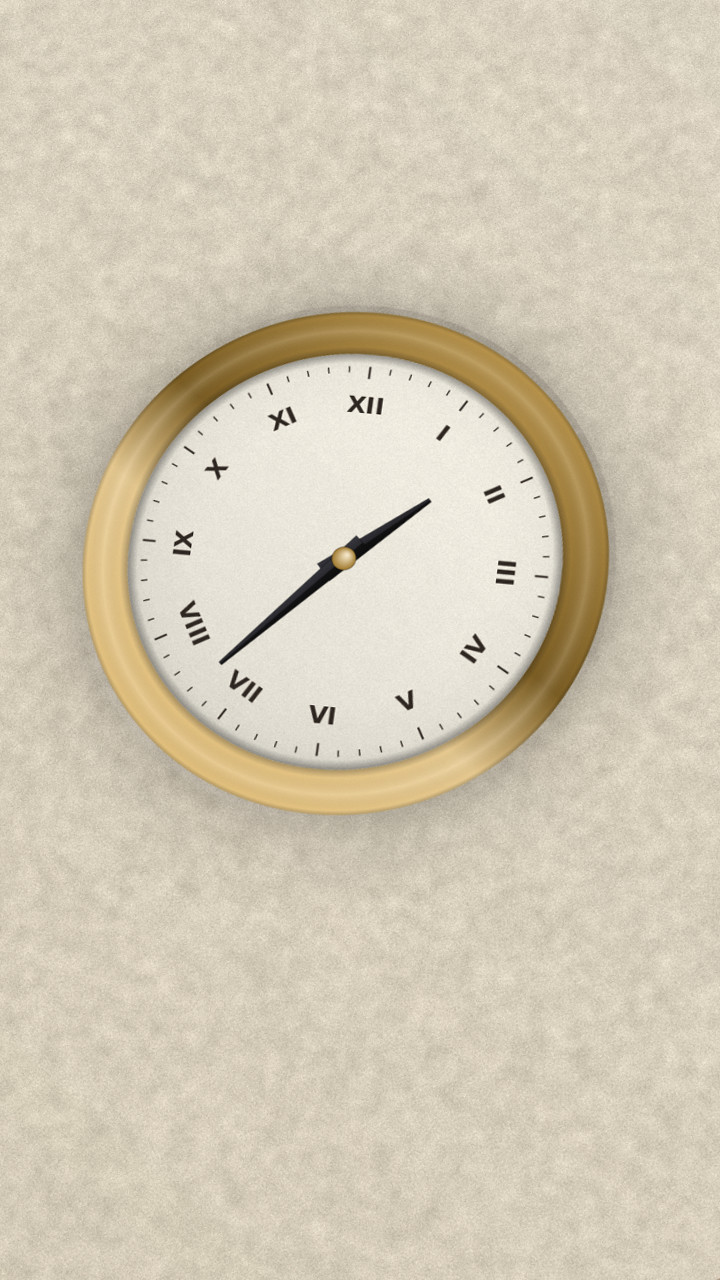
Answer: h=1 m=37
